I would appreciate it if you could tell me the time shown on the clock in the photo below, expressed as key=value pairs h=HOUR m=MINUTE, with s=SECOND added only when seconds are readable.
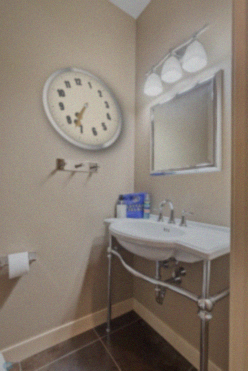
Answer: h=7 m=37
